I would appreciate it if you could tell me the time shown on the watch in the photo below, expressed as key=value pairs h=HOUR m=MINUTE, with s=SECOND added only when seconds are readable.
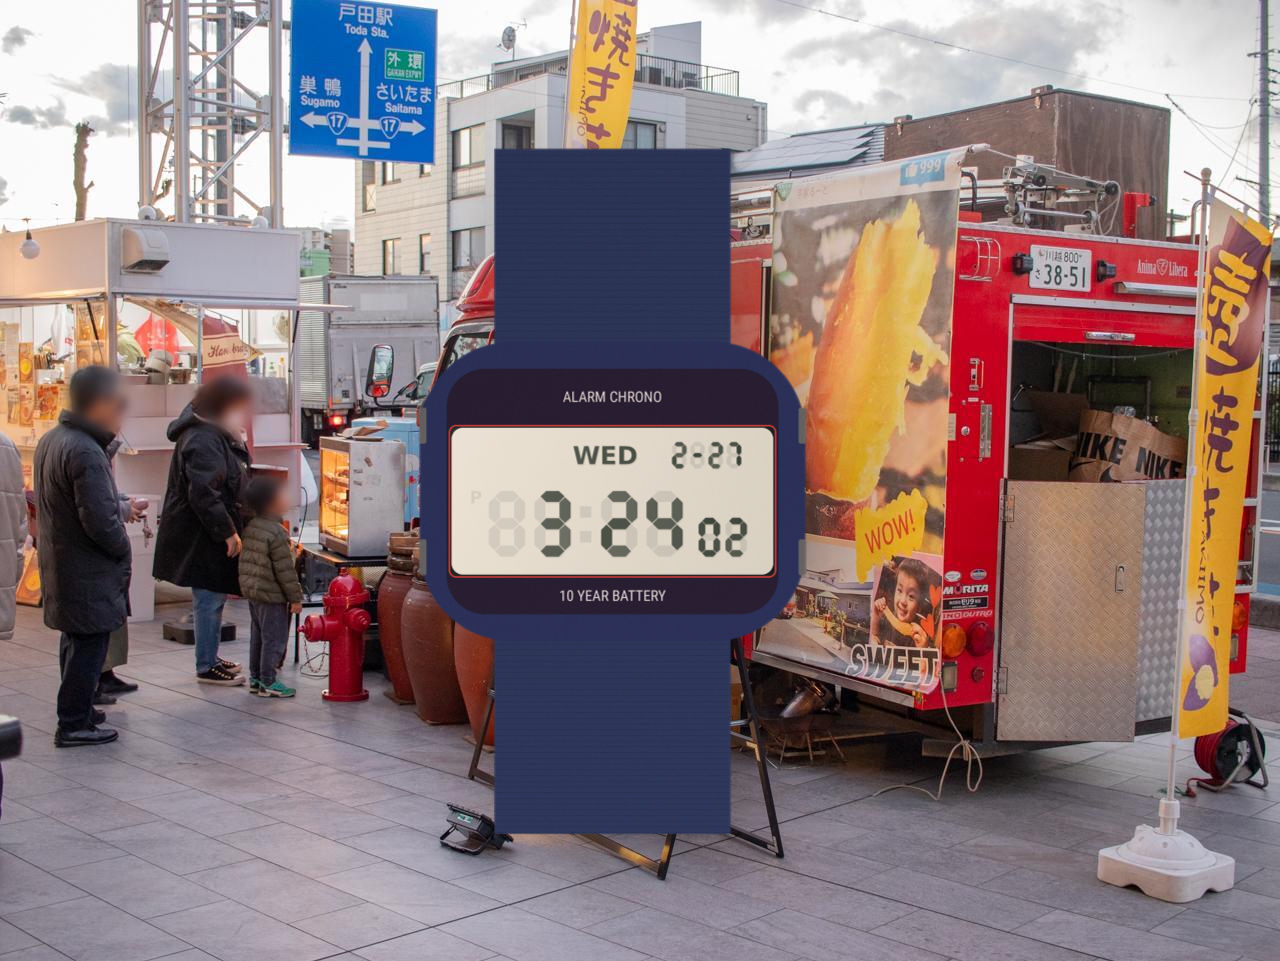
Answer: h=3 m=24 s=2
